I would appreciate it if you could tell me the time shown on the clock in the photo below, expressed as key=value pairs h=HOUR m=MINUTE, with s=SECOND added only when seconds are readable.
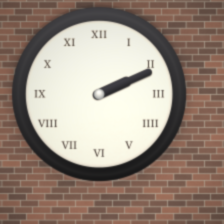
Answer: h=2 m=11
